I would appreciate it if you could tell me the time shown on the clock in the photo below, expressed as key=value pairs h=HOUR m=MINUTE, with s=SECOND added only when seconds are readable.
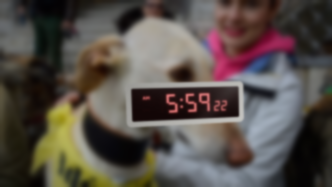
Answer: h=5 m=59
